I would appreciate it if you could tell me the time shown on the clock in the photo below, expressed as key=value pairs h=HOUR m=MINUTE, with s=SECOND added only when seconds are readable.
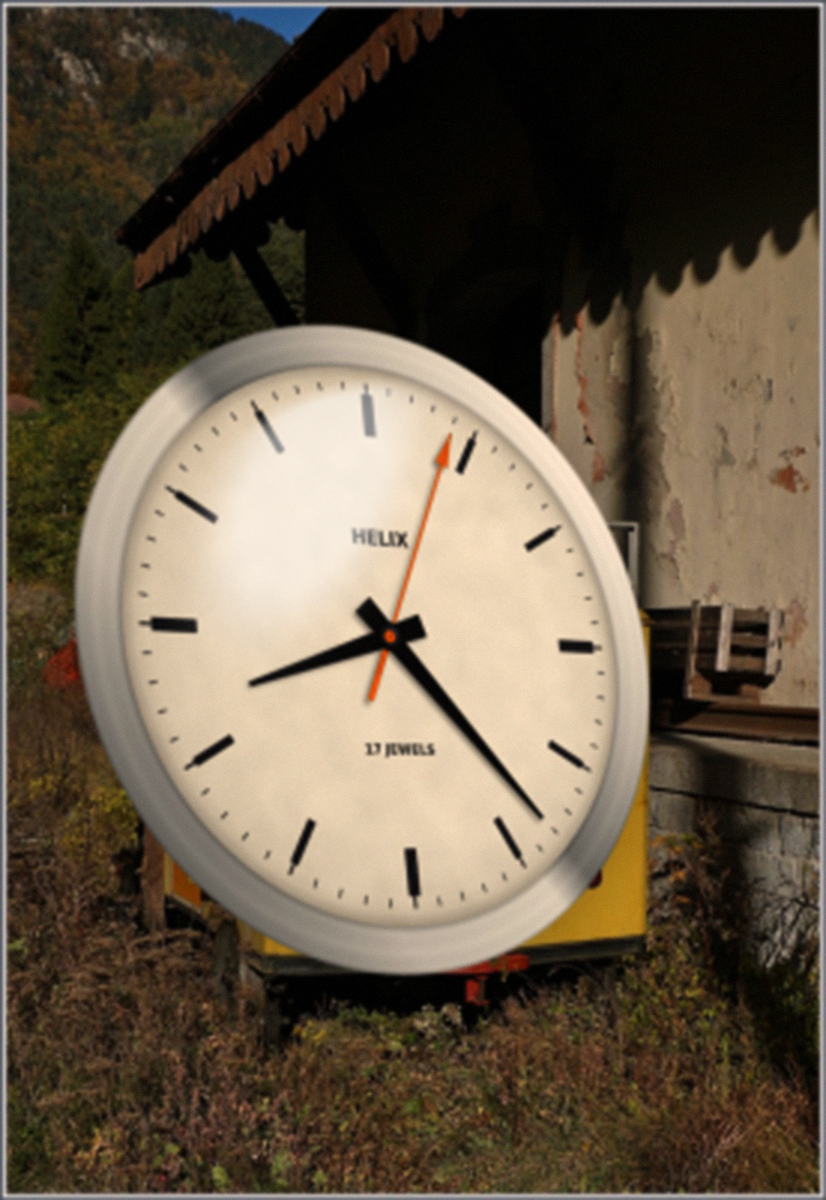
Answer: h=8 m=23 s=4
